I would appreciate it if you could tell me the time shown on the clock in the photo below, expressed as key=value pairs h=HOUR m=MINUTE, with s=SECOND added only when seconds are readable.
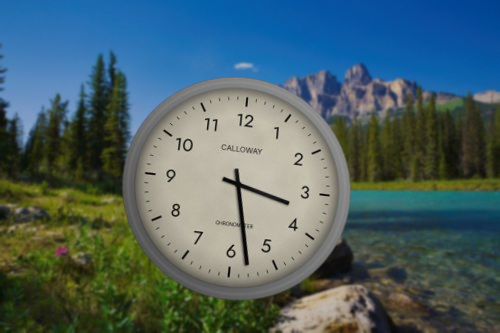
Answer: h=3 m=28
